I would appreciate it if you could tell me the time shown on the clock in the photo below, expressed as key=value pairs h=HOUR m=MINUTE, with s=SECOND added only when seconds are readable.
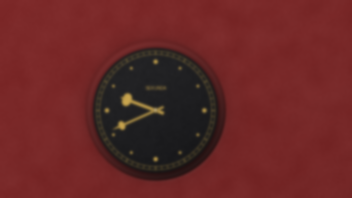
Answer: h=9 m=41
